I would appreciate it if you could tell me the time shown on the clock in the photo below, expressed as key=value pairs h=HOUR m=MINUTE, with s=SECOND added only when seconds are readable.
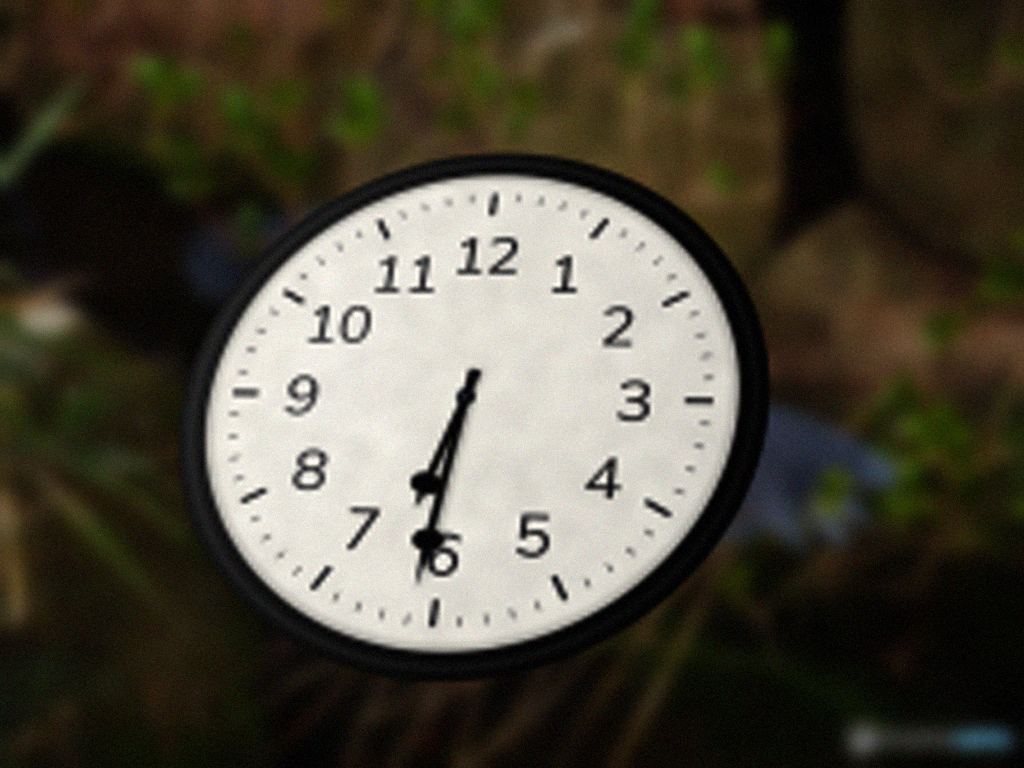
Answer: h=6 m=31
